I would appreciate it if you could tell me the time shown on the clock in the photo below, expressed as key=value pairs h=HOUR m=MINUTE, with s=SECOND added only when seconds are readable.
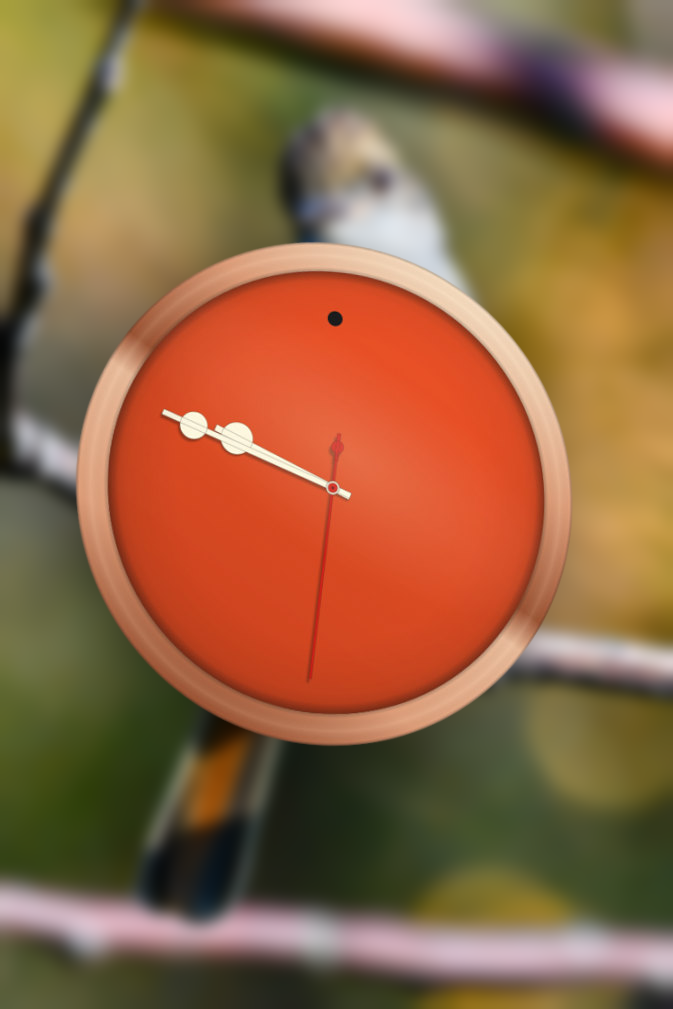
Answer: h=9 m=48 s=31
